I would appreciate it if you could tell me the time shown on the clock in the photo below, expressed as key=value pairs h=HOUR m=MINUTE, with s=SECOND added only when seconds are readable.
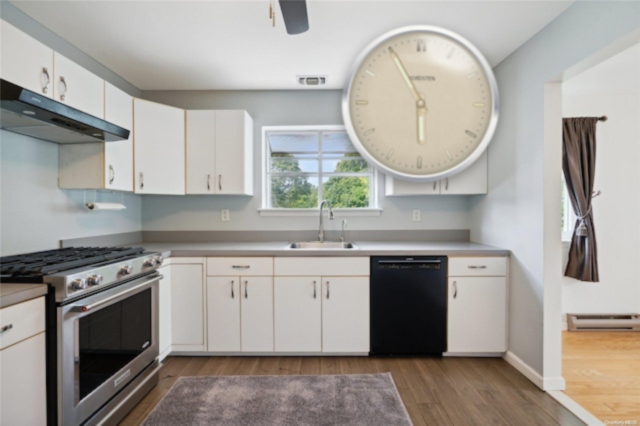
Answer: h=5 m=55
